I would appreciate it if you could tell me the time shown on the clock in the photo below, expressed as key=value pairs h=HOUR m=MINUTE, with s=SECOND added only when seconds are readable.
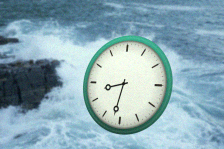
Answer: h=8 m=32
